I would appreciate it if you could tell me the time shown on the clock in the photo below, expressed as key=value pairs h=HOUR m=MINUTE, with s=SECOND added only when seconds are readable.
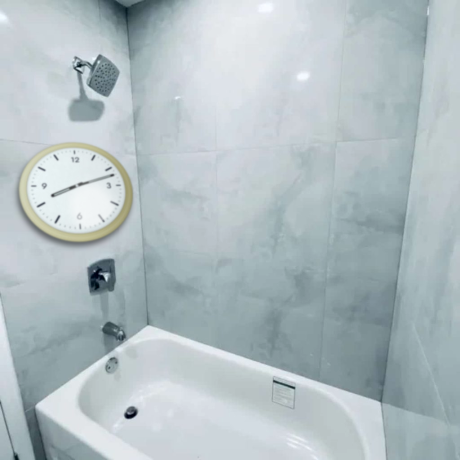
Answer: h=8 m=12
